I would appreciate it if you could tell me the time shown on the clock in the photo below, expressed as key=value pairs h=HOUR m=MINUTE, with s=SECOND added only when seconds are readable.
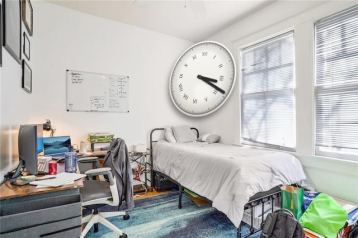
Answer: h=3 m=19
